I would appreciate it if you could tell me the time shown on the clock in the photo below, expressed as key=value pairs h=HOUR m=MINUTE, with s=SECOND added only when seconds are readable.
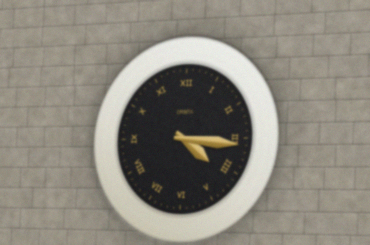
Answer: h=4 m=16
